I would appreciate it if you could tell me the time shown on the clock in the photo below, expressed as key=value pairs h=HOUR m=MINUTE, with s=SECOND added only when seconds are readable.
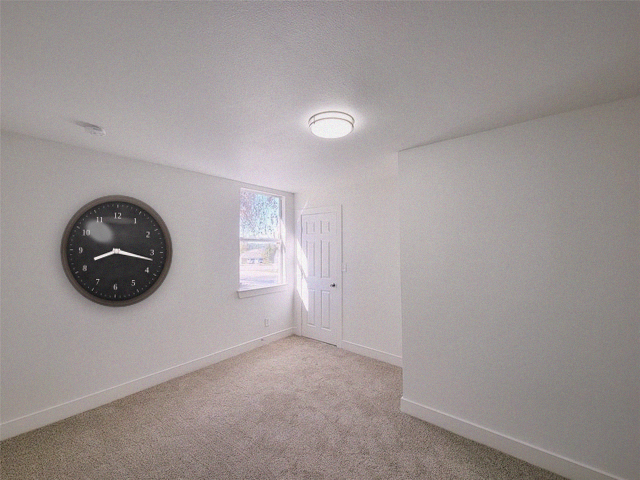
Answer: h=8 m=17
